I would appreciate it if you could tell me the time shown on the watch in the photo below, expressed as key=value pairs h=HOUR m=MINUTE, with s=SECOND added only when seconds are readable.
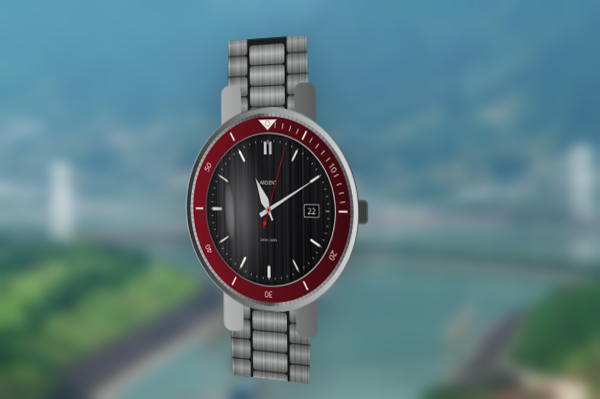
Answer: h=11 m=10 s=3
